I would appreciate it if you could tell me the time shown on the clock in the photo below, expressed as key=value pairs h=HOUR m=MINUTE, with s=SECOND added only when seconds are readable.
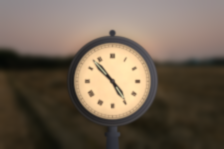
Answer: h=4 m=53
